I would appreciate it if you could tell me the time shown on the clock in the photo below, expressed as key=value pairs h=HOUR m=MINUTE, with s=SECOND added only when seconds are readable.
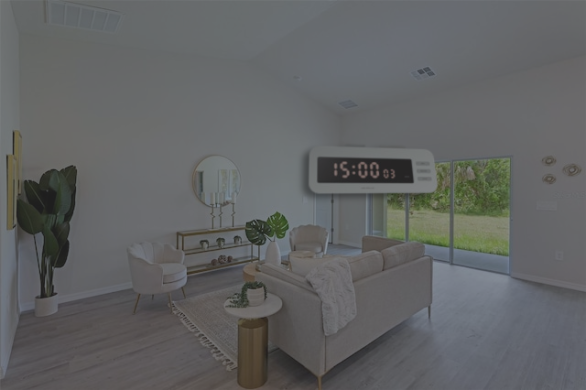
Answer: h=15 m=0 s=3
